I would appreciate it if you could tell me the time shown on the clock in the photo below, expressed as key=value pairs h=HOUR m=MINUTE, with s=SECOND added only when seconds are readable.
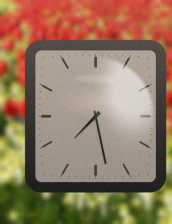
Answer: h=7 m=28
